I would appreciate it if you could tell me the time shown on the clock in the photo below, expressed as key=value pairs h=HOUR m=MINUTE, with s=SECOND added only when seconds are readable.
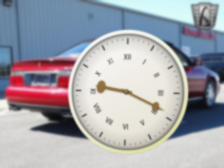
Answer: h=9 m=19
